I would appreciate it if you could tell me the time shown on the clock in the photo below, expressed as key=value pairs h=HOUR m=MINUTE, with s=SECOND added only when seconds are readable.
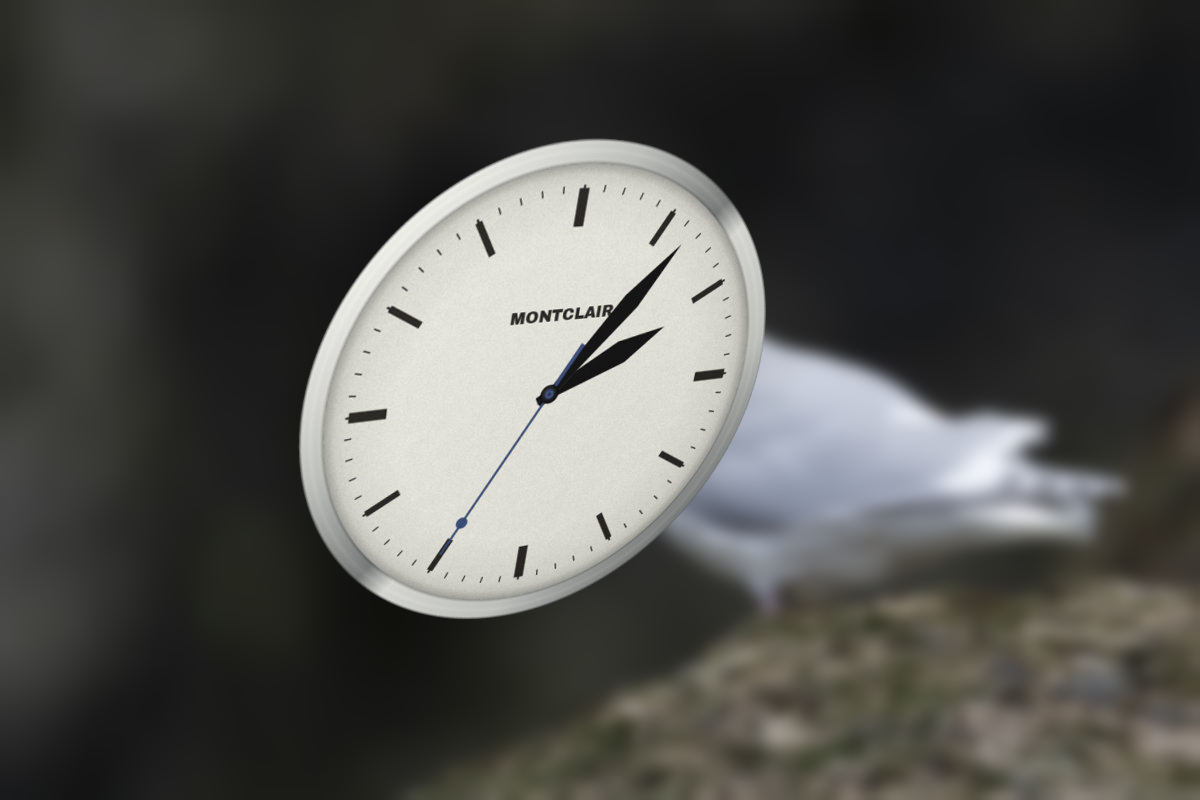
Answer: h=2 m=6 s=35
